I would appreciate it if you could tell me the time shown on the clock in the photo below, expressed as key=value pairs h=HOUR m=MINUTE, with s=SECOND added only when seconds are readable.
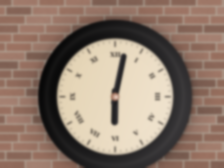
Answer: h=6 m=2
